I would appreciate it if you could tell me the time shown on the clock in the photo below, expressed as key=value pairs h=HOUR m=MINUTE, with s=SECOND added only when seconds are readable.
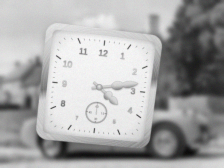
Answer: h=4 m=13
